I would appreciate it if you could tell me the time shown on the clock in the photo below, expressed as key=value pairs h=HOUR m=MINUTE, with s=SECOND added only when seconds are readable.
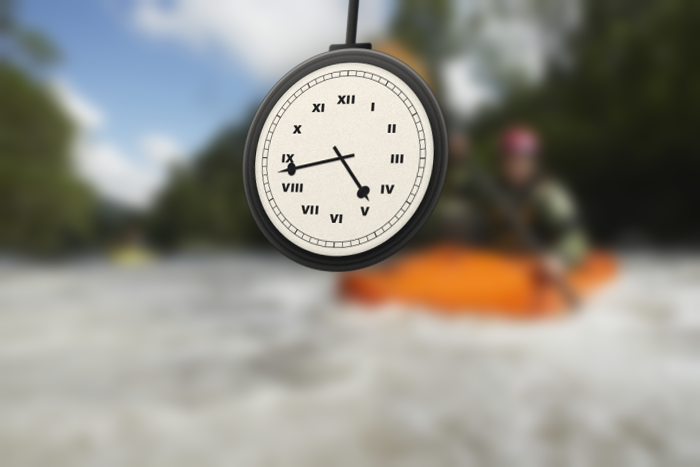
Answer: h=4 m=43
